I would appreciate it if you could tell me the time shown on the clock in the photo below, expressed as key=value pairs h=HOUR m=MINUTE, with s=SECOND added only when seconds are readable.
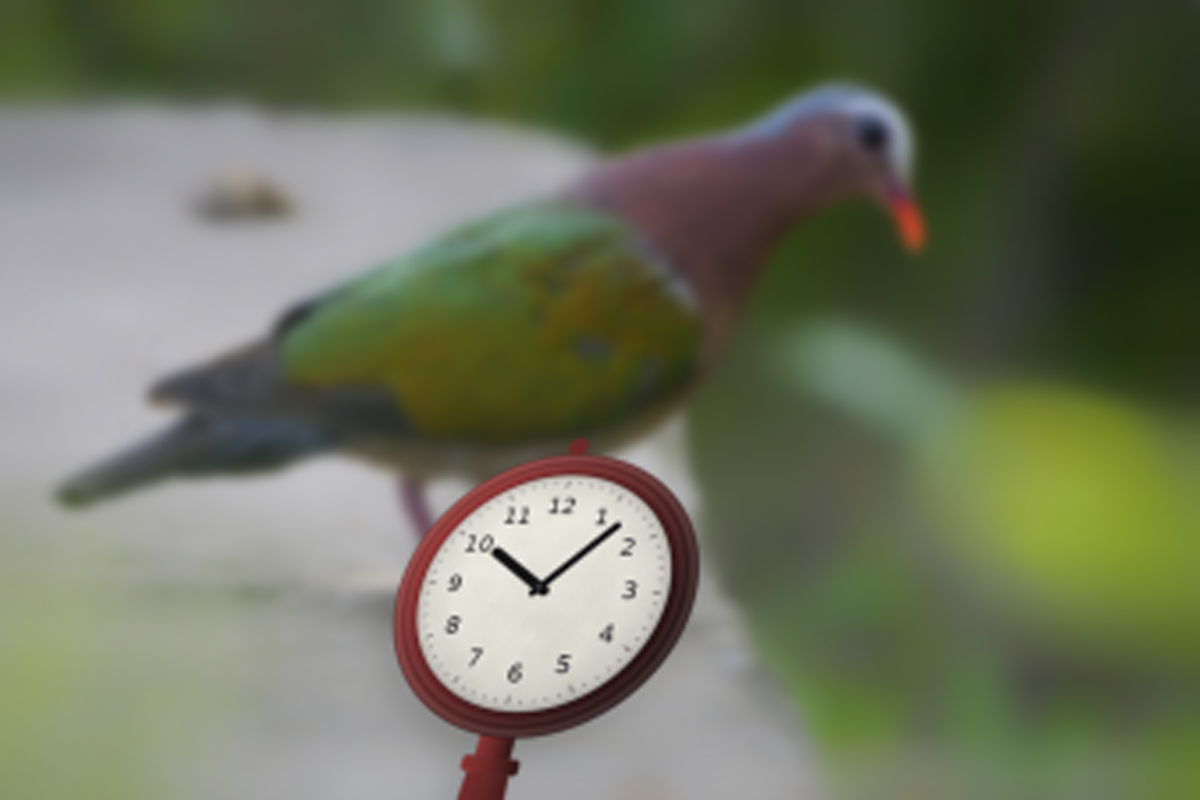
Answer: h=10 m=7
